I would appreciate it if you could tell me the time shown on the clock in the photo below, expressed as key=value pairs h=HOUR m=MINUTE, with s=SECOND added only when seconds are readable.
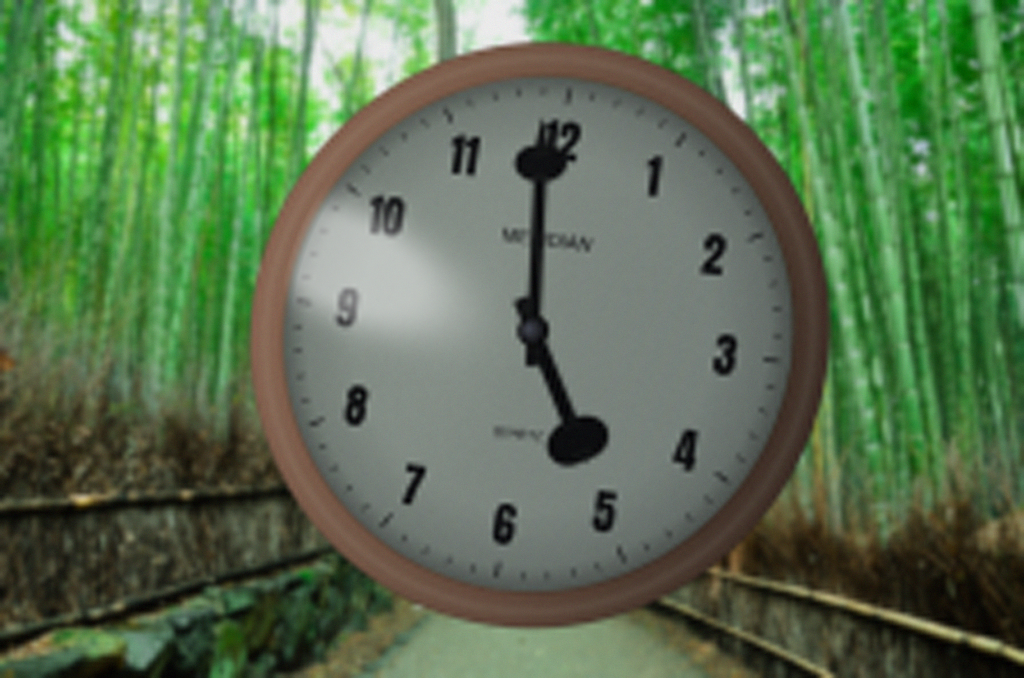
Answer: h=4 m=59
